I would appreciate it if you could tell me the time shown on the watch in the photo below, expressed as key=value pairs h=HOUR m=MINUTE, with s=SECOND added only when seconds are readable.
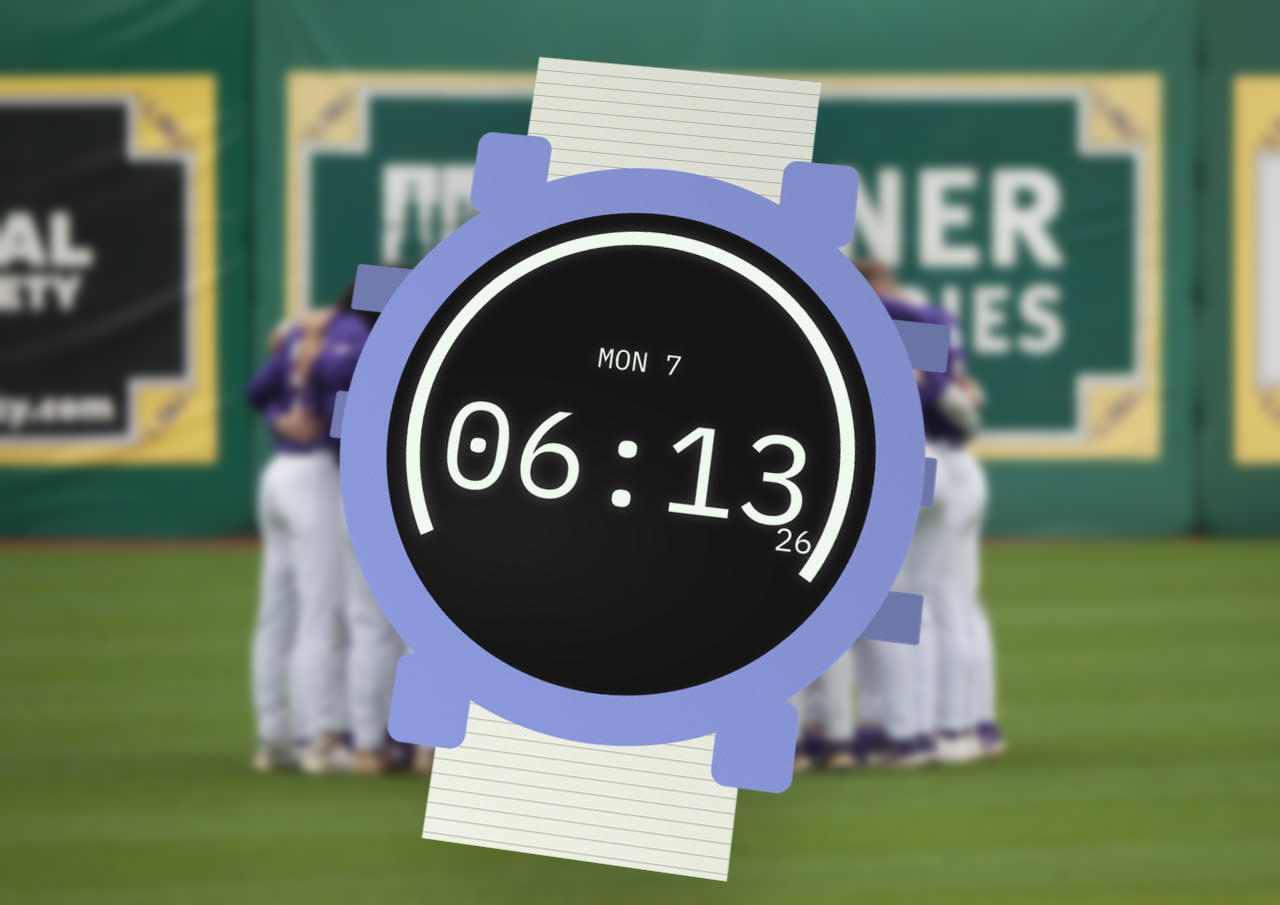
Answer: h=6 m=13 s=26
